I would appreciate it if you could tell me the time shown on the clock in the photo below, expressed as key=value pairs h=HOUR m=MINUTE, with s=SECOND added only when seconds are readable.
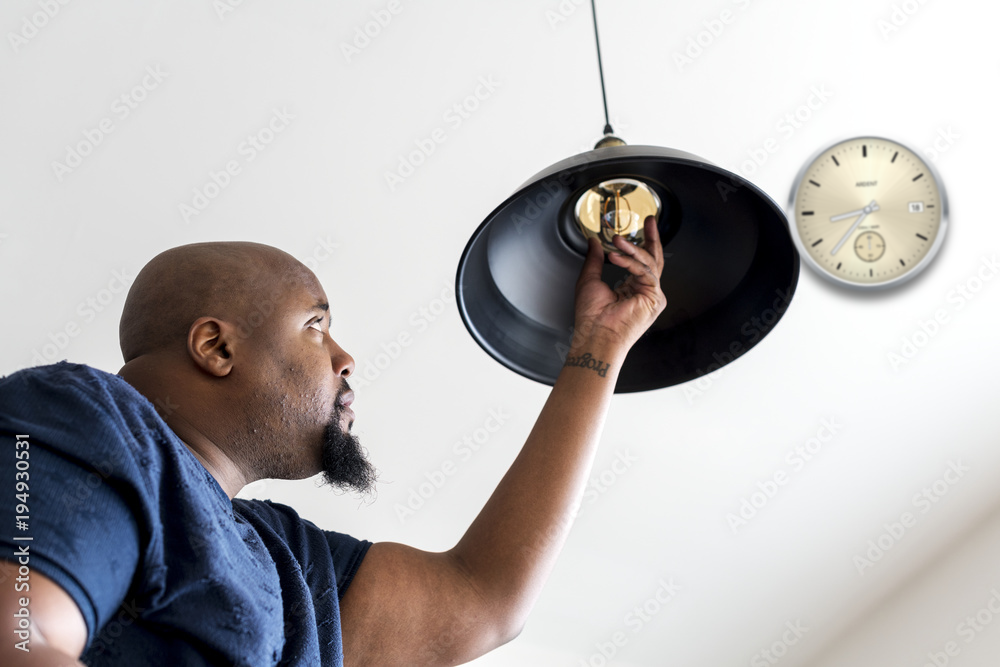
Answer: h=8 m=37
